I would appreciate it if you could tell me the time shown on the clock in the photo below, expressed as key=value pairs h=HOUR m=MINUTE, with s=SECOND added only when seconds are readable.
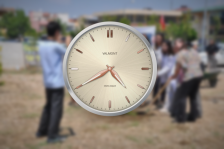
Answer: h=4 m=40
